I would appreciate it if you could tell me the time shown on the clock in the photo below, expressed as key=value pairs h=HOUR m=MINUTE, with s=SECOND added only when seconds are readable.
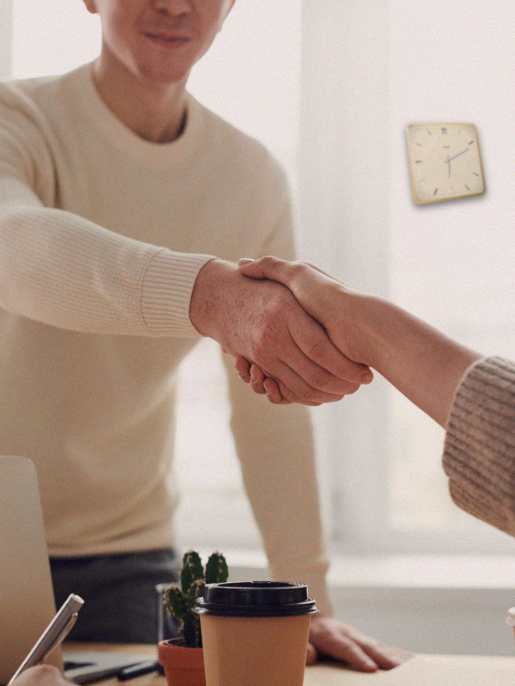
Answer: h=6 m=11
